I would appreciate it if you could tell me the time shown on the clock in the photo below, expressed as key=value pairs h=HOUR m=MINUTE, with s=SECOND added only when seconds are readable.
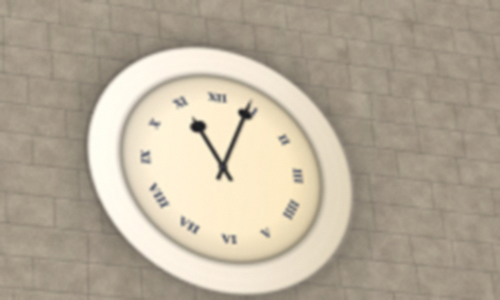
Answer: h=11 m=4
